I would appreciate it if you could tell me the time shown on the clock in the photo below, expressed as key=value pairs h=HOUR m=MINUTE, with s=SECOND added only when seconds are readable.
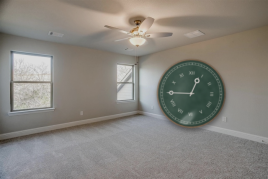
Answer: h=12 m=45
